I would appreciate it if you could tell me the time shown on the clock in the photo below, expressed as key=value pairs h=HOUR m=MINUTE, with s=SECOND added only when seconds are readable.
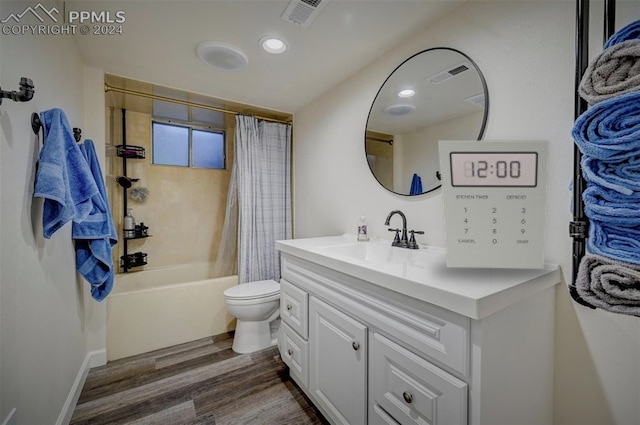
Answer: h=12 m=0
